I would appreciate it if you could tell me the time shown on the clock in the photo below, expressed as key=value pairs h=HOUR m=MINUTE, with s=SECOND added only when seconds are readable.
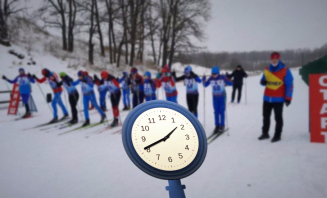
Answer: h=1 m=41
